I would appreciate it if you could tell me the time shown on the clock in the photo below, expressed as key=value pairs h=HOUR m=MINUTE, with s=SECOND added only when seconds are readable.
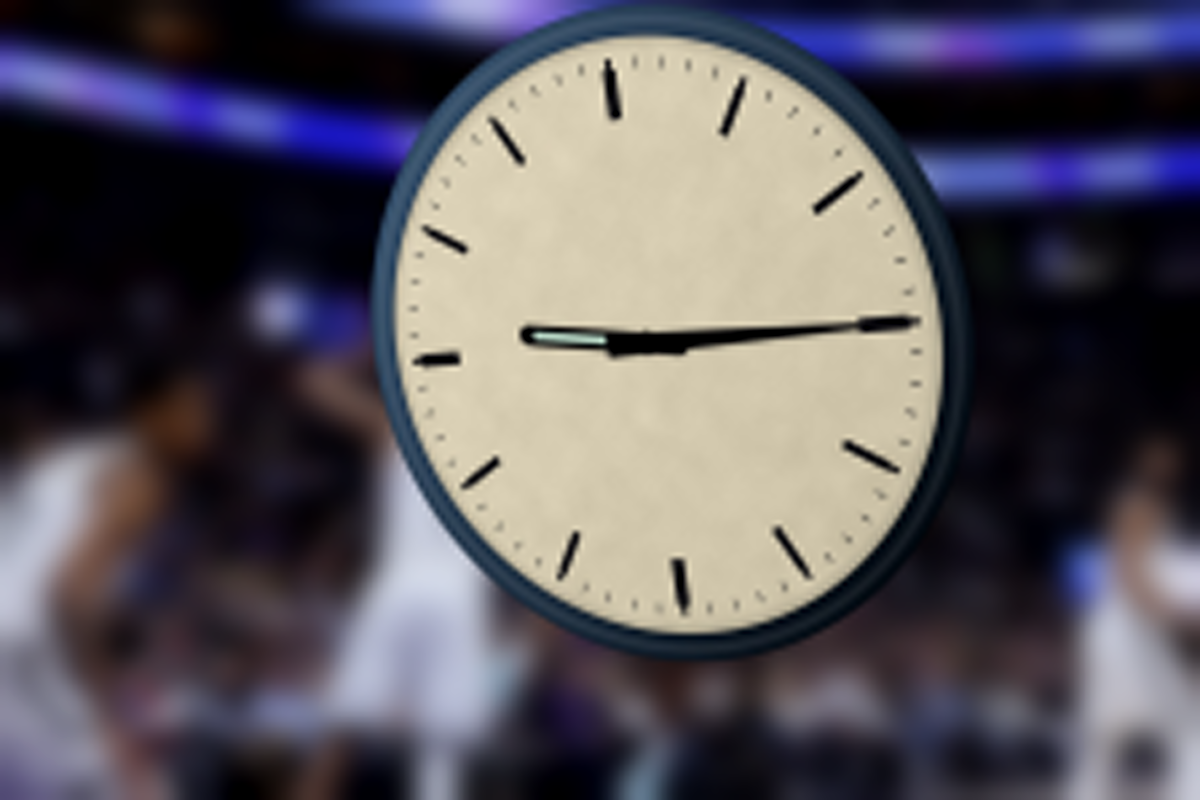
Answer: h=9 m=15
